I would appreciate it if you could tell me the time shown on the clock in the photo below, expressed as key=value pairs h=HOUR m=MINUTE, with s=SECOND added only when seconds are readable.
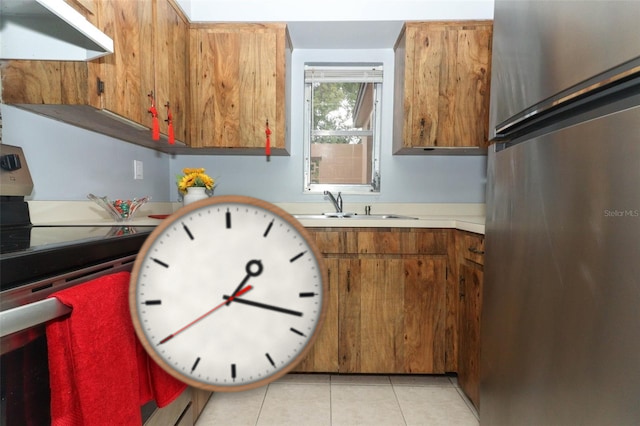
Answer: h=1 m=17 s=40
